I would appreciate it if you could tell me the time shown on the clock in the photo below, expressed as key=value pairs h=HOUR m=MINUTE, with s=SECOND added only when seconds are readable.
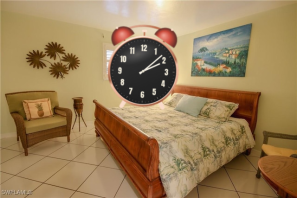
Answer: h=2 m=8
